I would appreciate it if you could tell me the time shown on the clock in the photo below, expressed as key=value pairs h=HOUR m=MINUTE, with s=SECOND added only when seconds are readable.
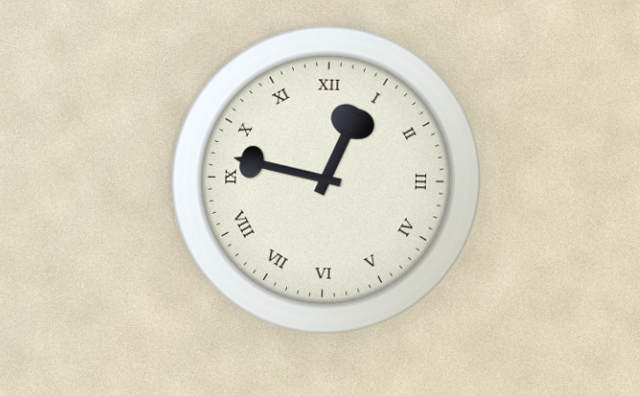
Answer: h=12 m=47
